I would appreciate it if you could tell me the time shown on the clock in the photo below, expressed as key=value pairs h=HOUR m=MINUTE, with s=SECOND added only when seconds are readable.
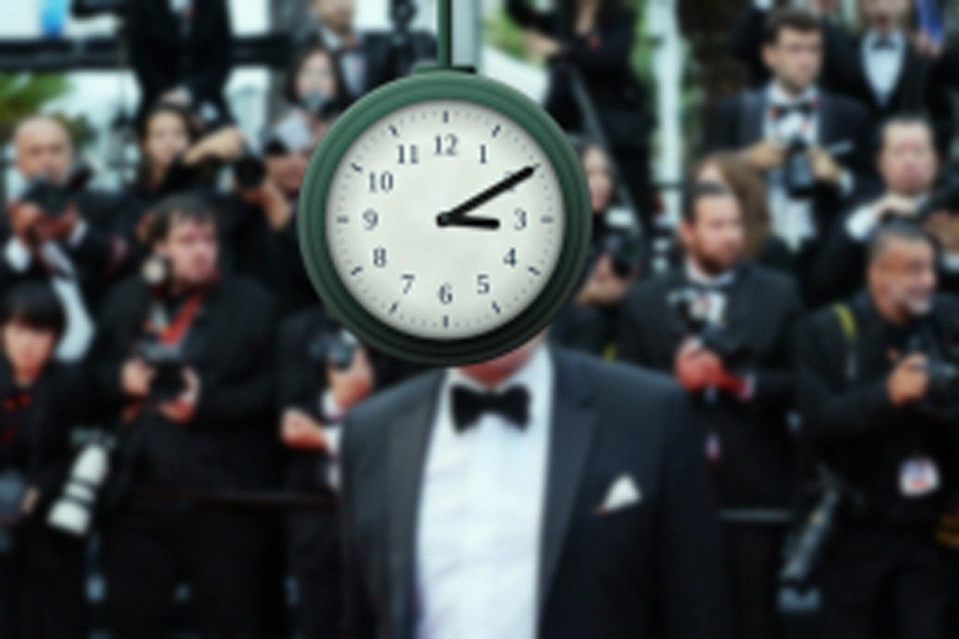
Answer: h=3 m=10
